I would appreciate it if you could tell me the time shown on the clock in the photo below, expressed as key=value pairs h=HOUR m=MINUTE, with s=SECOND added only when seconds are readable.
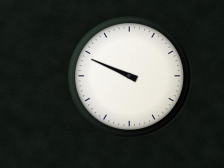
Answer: h=9 m=49
